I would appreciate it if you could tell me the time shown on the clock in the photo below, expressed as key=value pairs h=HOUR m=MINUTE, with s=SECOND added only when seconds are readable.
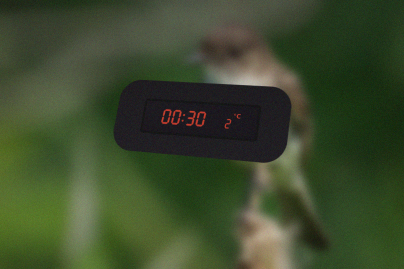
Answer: h=0 m=30
